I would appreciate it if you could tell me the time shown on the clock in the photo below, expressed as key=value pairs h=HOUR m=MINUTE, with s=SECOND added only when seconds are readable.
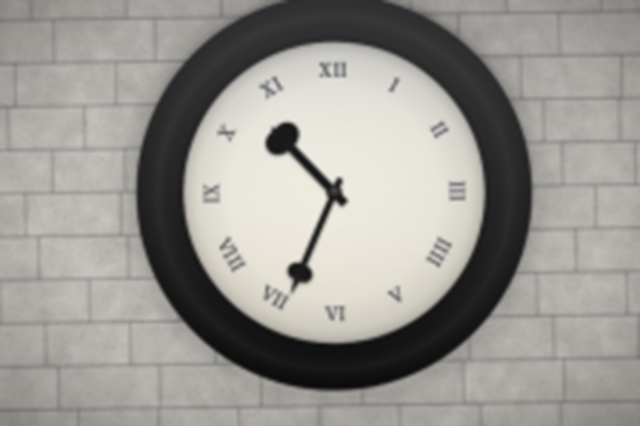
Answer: h=10 m=34
